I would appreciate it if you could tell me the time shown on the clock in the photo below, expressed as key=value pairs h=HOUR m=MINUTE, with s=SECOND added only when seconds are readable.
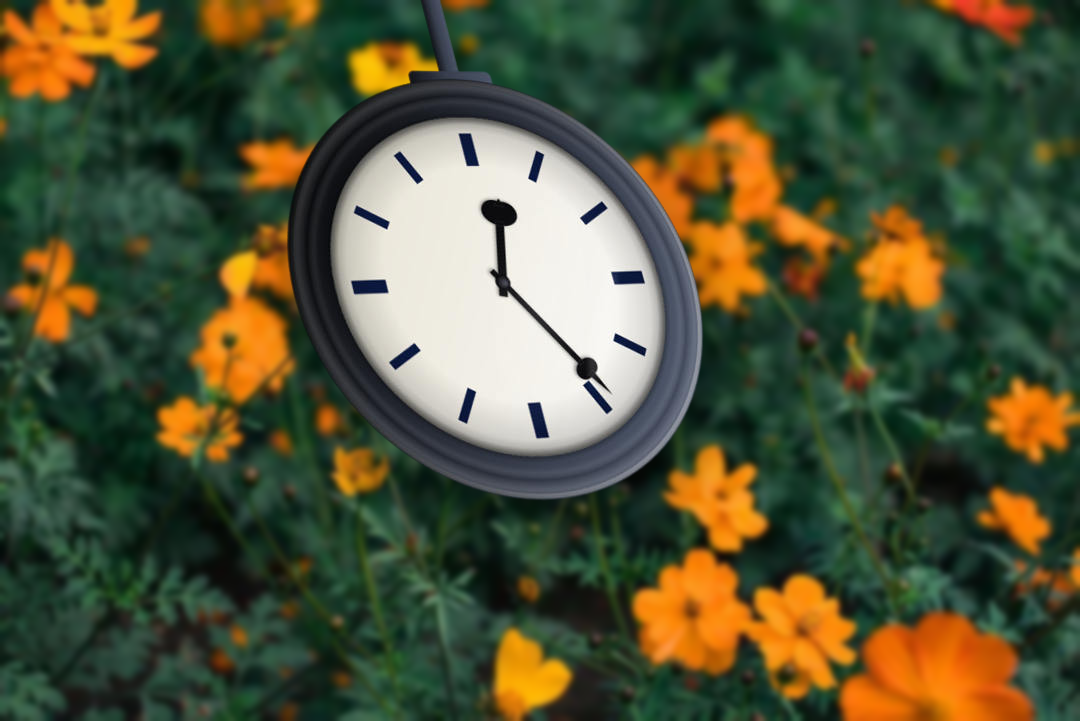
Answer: h=12 m=24
